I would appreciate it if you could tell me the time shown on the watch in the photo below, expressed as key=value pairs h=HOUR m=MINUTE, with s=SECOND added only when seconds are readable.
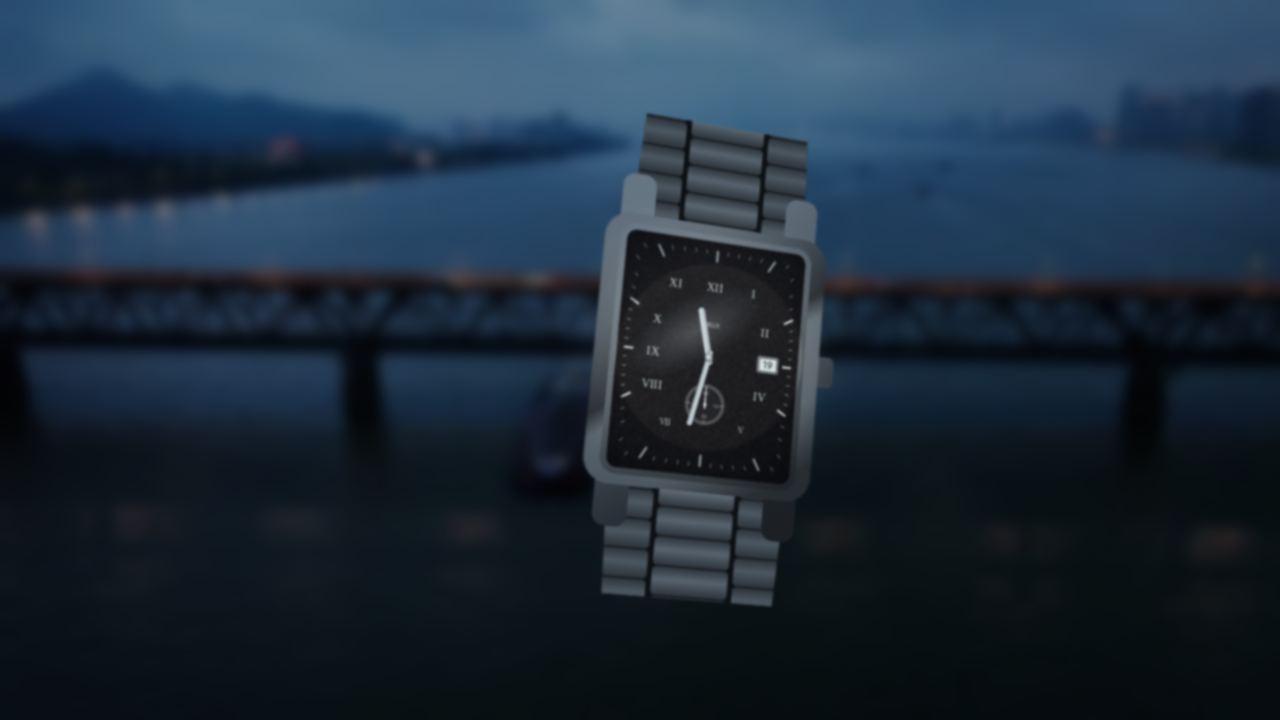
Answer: h=11 m=32
